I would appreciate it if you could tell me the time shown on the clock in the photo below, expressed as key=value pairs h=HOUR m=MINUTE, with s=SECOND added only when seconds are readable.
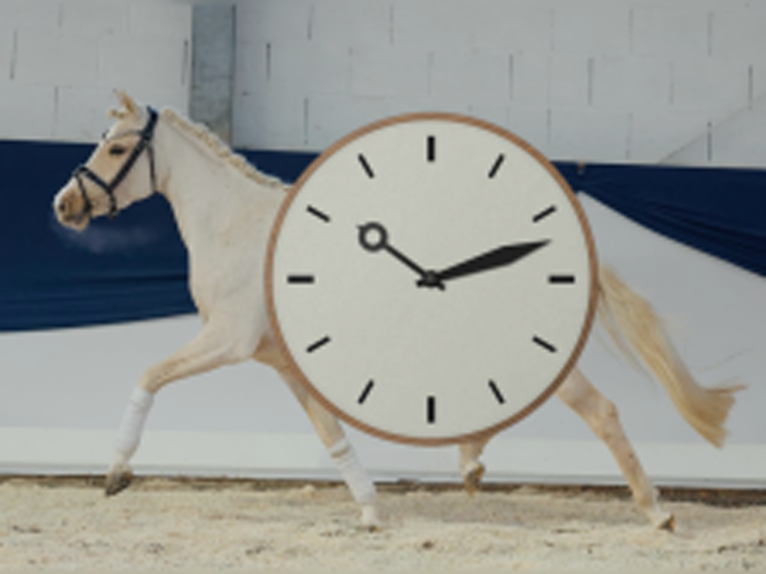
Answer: h=10 m=12
